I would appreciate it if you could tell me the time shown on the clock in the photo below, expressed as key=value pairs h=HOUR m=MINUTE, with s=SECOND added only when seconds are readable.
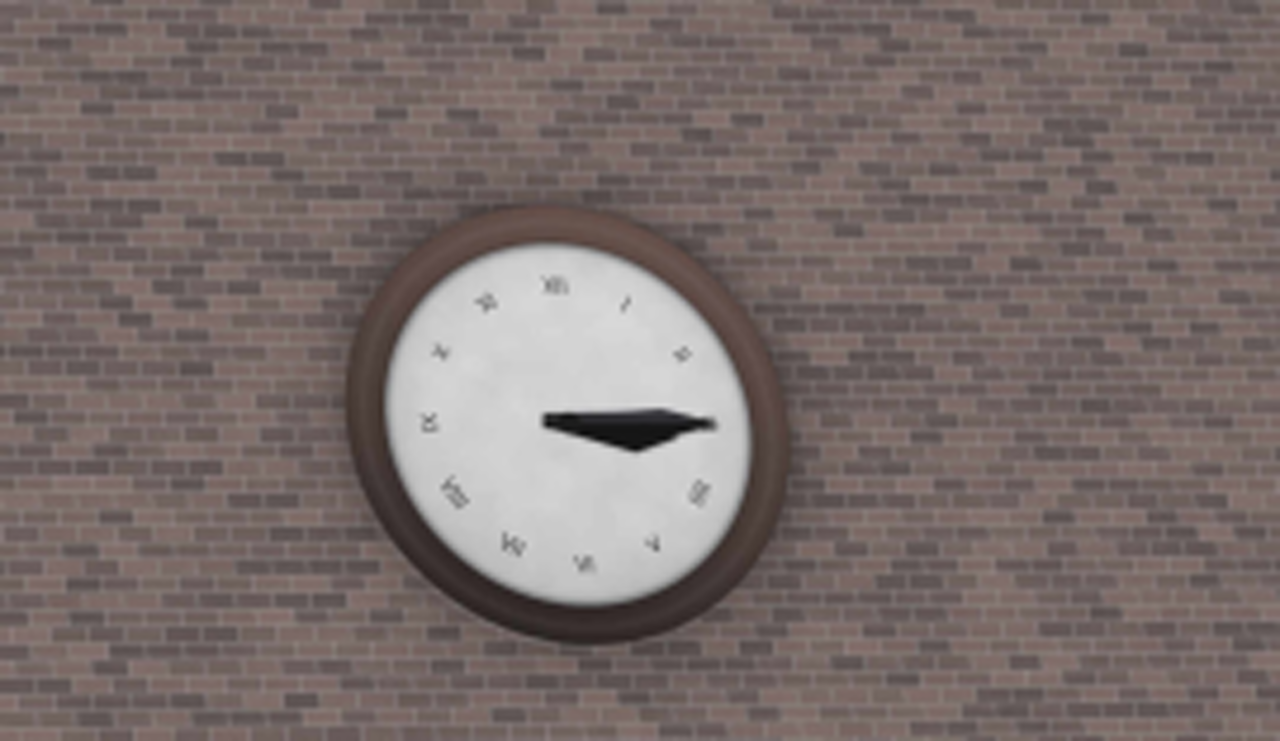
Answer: h=3 m=15
